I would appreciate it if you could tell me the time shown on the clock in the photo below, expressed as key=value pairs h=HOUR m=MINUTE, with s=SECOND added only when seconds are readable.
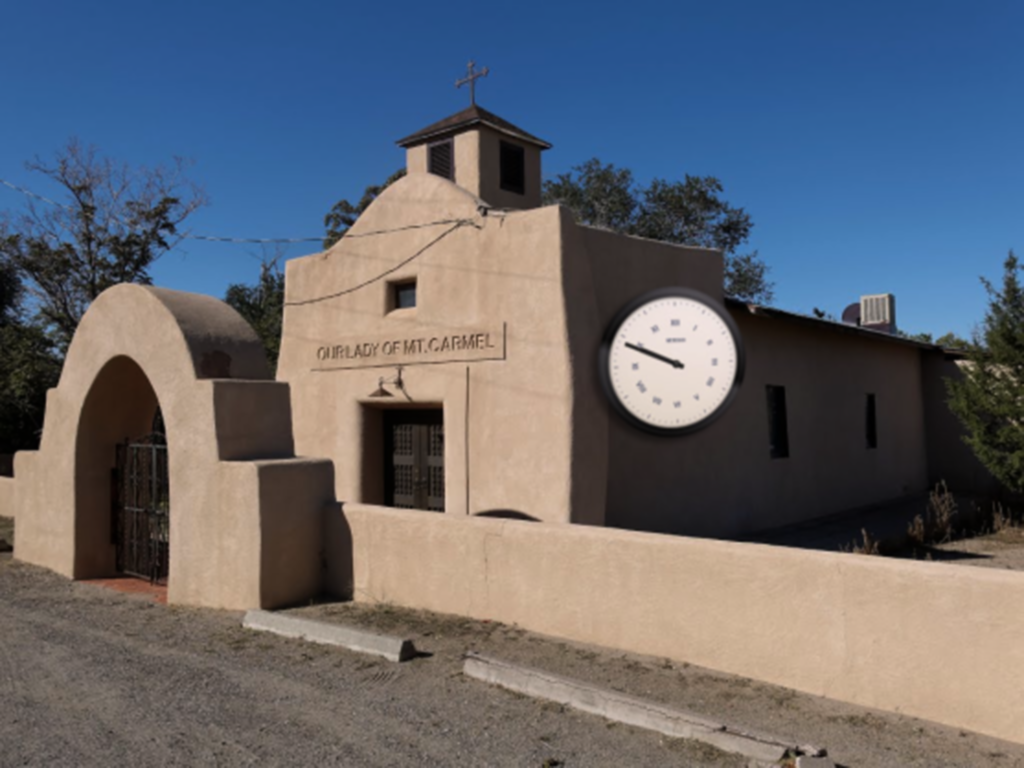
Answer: h=9 m=49
